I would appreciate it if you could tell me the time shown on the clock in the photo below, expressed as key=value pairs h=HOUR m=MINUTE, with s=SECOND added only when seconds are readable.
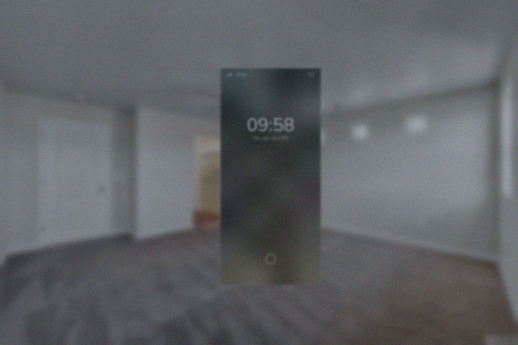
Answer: h=9 m=58
